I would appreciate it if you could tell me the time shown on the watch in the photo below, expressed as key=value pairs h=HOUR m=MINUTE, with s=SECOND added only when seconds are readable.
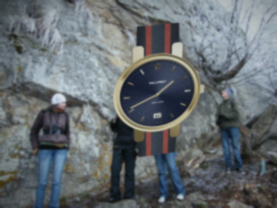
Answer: h=1 m=41
